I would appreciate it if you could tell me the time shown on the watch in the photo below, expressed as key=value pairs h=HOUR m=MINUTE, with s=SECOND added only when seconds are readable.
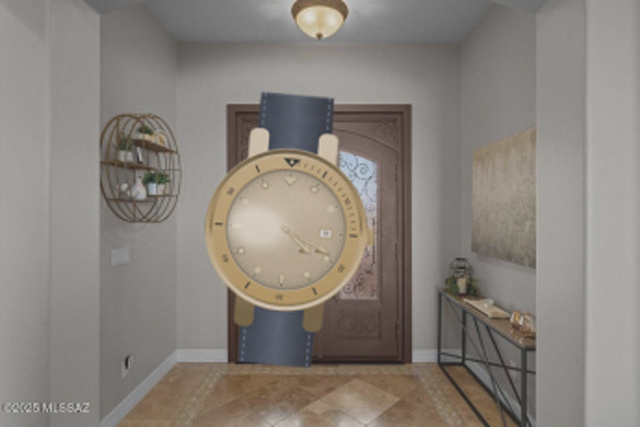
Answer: h=4 m=19
